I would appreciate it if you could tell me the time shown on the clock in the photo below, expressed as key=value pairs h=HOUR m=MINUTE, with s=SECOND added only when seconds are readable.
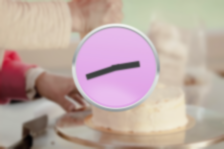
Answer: h=2 m=42
